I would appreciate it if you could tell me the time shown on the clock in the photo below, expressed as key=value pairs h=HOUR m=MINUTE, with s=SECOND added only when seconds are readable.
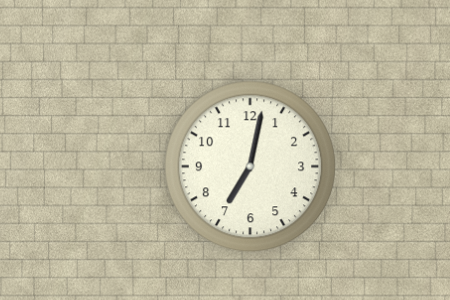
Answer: h=7 m=2
